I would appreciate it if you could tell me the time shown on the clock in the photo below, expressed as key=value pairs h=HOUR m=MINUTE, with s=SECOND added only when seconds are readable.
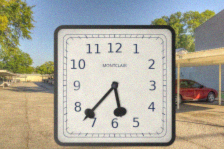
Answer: h=5 m=37
